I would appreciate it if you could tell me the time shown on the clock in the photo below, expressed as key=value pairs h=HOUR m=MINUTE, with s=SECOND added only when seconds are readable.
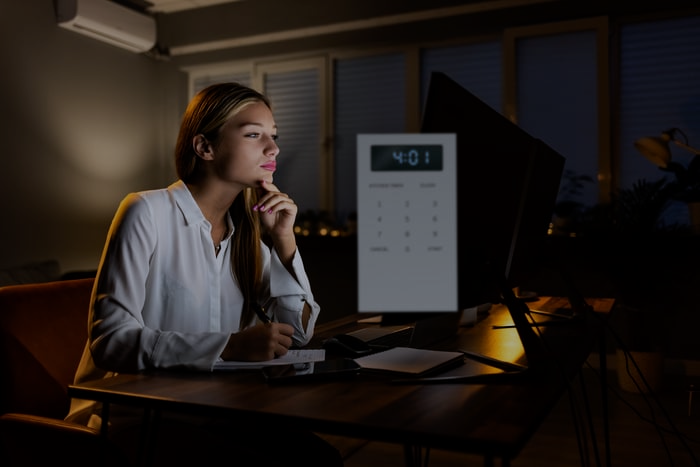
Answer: h=4 m=1
